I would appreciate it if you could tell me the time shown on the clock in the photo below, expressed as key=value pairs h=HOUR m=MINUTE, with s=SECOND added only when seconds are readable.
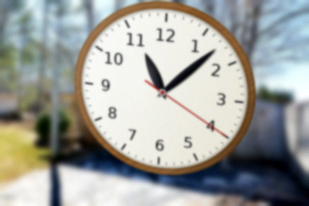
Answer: h=11 m=7 s=20
